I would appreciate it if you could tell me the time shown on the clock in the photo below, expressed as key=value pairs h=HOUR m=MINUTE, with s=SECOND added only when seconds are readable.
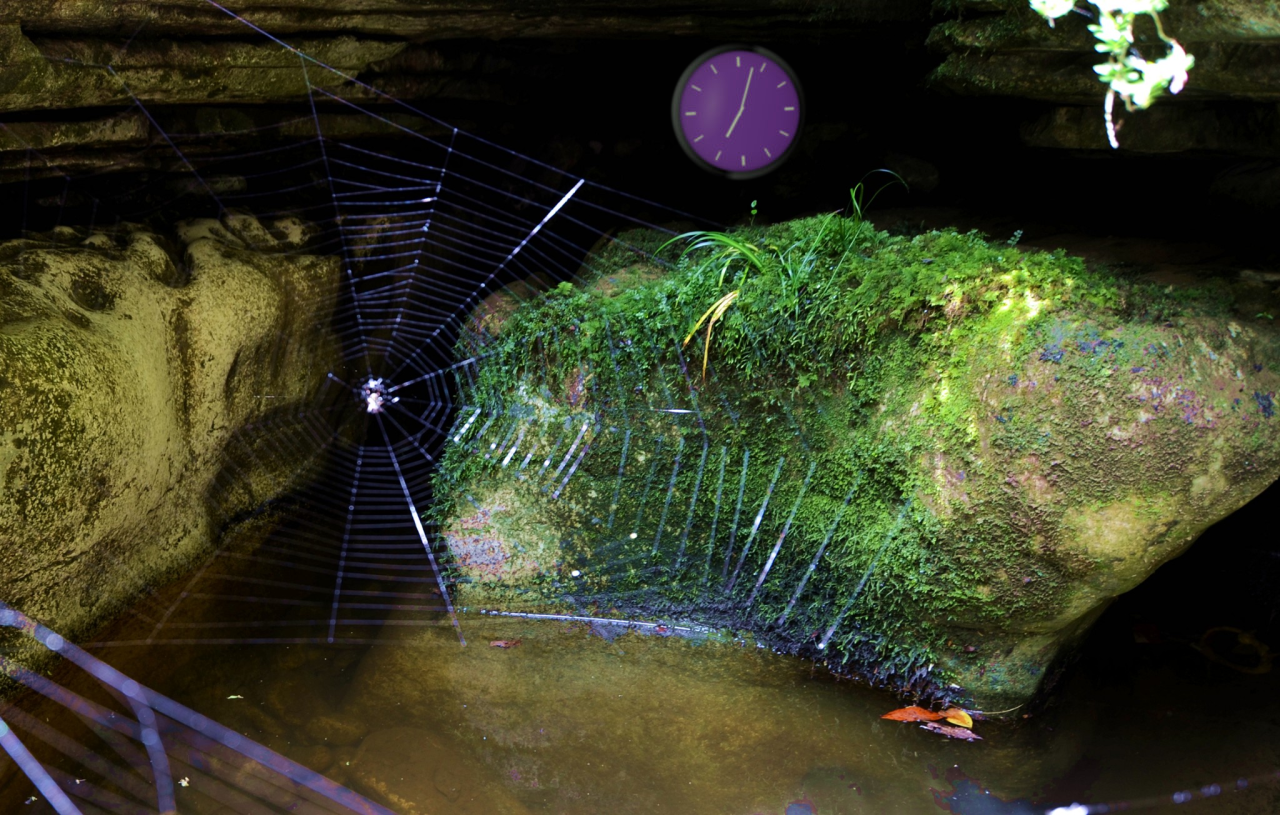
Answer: h=7 m=3
